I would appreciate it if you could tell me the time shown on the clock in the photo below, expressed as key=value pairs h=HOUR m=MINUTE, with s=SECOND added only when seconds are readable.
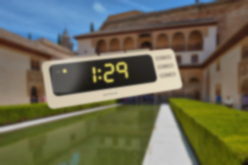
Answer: h=1 m=29
